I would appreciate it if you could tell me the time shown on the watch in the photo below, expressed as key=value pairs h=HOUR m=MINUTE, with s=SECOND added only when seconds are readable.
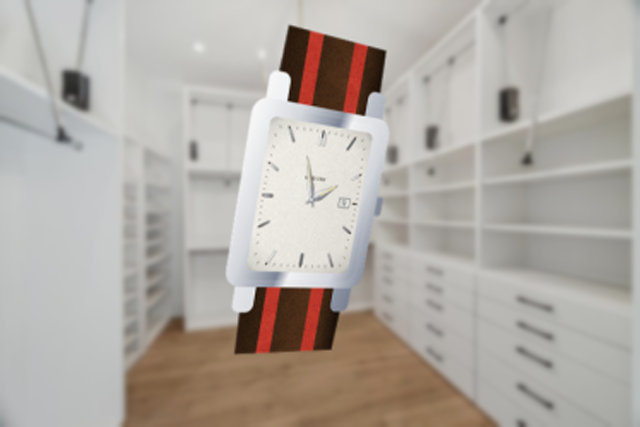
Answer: h=1 m=57
